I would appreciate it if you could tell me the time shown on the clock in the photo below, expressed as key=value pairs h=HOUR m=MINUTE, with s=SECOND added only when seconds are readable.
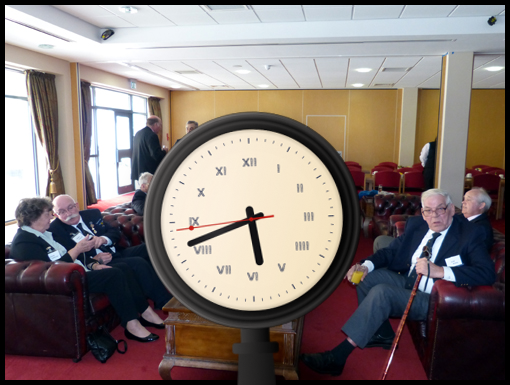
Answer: h=5 m=41 s=44
